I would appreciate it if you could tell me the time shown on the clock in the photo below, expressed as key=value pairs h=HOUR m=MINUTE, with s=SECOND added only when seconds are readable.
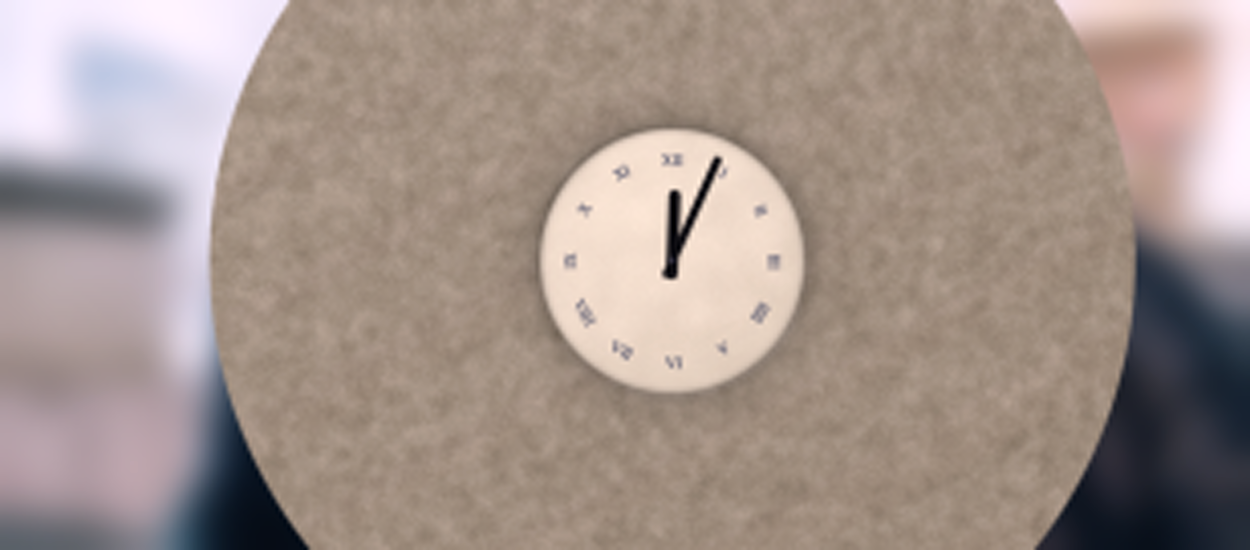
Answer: h=12 m=4
